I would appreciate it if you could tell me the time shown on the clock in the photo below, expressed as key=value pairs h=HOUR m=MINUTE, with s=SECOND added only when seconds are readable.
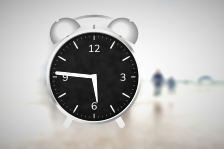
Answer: h=5 m=46
